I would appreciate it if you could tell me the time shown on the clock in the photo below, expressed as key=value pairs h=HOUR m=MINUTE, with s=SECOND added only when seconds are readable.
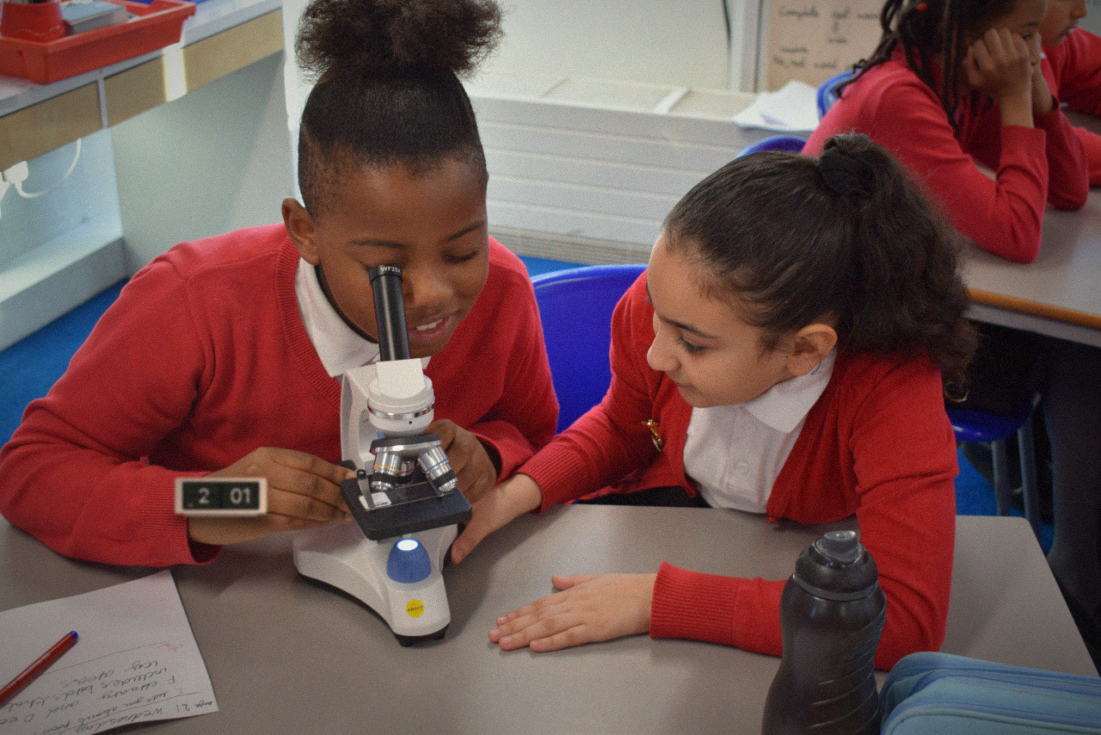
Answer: h=2 m=1
